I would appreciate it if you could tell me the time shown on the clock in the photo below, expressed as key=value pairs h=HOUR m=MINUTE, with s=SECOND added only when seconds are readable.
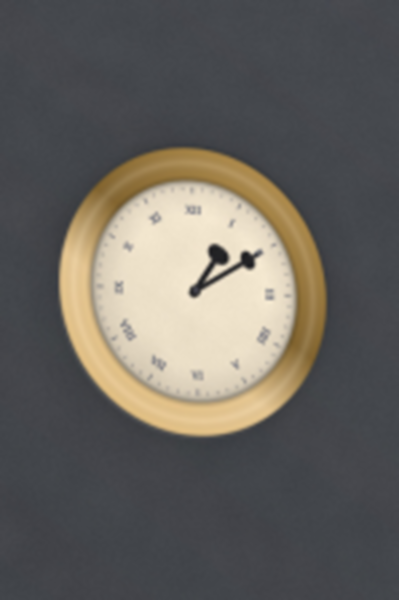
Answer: h=1 m=10
